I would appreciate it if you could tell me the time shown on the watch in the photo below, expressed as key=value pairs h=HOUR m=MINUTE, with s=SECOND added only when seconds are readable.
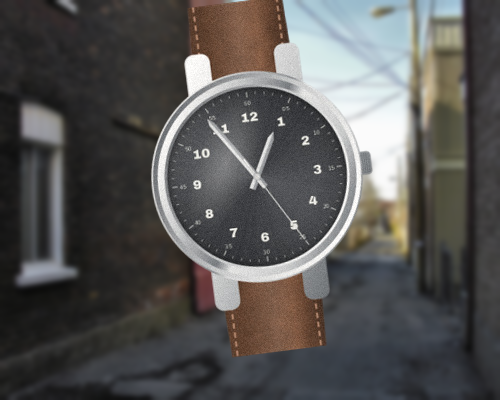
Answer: h=12 m=54 s=25
